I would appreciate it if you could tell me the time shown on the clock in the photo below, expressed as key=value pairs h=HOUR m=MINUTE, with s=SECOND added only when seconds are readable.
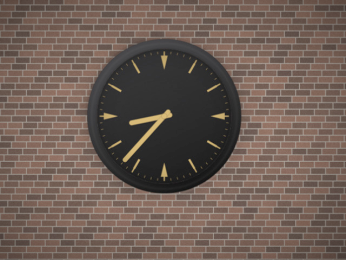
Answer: h=8 m=37
